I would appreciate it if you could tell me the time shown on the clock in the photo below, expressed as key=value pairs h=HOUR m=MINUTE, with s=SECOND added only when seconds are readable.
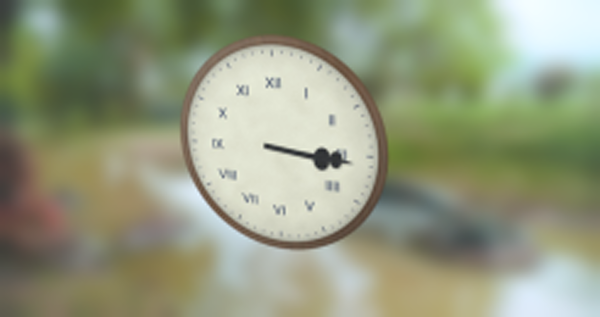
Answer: h=3 m=16
